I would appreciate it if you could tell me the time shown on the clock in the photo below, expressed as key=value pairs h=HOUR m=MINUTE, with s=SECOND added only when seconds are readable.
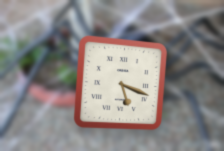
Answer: h=5 m=18
